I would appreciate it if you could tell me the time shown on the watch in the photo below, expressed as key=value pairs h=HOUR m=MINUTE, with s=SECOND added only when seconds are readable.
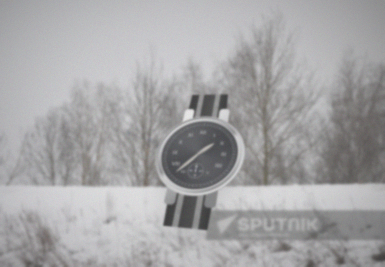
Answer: h=1 m=37
